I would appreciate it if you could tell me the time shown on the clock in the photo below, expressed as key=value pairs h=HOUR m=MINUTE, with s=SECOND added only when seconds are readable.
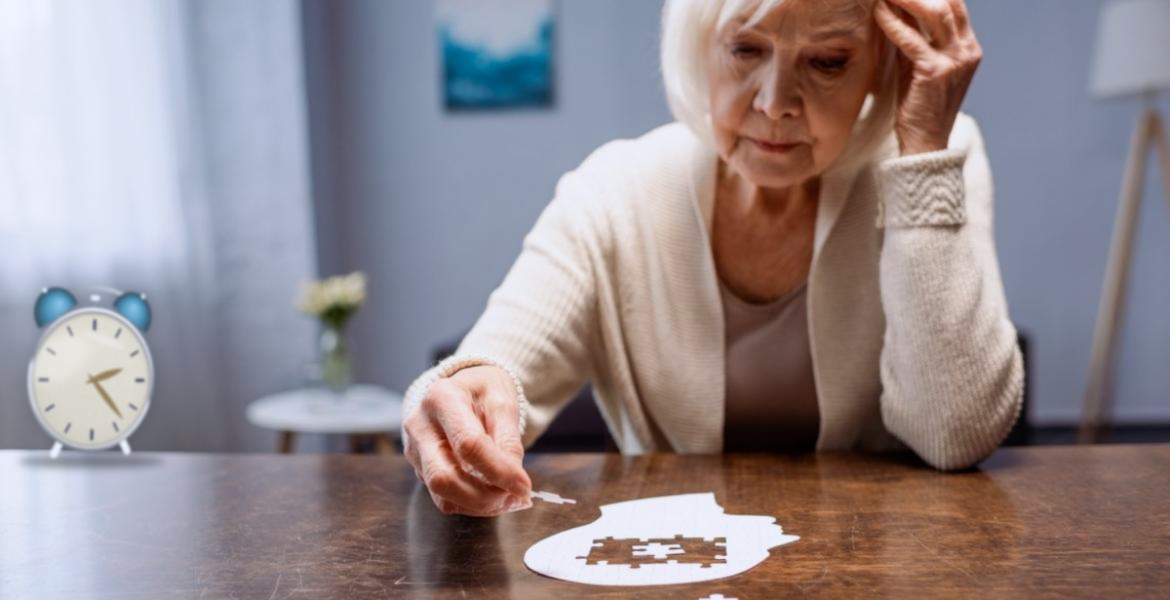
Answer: h=2 m=23
